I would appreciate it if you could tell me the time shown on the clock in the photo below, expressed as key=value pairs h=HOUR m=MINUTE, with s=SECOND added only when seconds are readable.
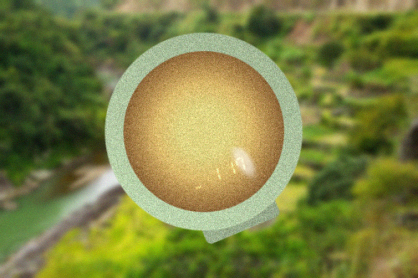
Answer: h=1 m=17
